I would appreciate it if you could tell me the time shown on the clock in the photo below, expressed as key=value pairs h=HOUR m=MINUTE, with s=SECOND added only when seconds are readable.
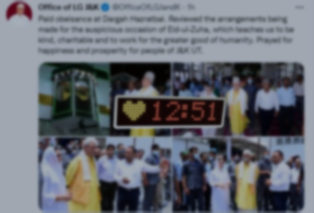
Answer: h=12 m=51
